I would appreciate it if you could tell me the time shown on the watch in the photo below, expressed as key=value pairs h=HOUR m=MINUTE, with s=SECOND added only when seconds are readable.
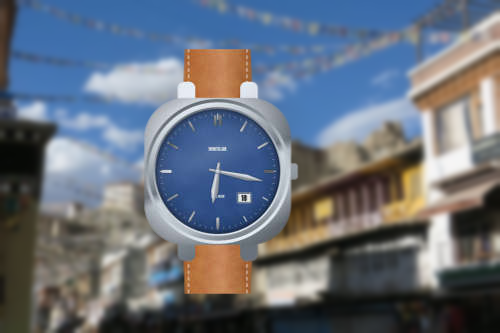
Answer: h=6 m=17
